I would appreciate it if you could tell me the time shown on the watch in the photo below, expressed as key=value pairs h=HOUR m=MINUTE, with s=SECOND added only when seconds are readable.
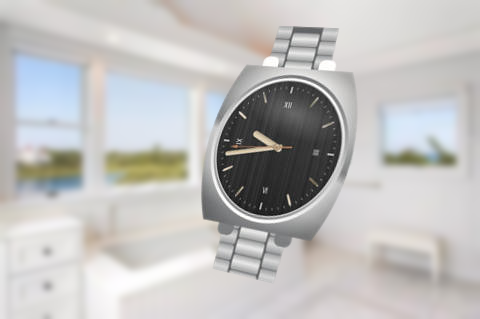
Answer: h=9 m=42 s=44
